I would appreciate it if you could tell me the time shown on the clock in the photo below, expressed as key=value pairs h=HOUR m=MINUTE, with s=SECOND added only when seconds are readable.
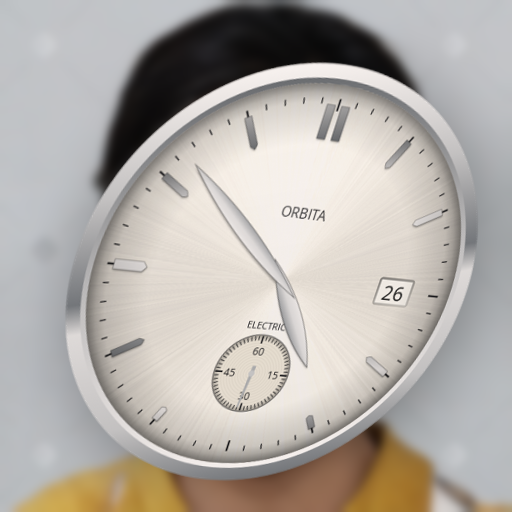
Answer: h=4 m=51 s=31
